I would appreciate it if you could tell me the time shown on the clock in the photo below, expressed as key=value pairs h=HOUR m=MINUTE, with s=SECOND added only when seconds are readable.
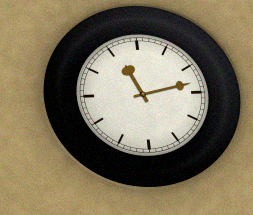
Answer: h=11 m=13
